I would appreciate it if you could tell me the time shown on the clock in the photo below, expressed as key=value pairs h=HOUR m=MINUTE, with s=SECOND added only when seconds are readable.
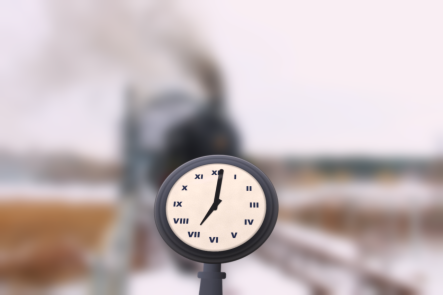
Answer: h=7 m=1
